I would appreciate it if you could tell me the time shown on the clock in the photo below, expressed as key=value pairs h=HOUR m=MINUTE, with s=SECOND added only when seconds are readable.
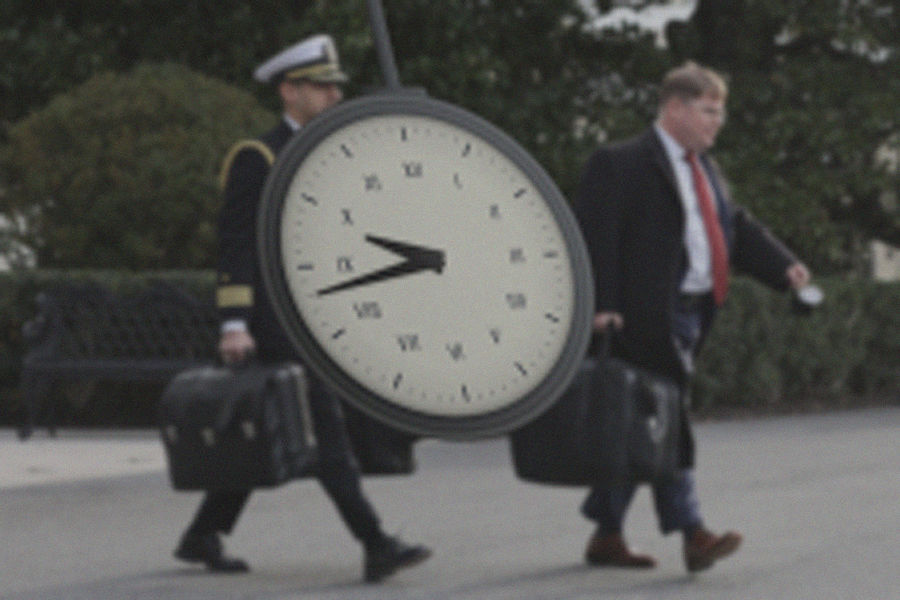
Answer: h=9 m=43
